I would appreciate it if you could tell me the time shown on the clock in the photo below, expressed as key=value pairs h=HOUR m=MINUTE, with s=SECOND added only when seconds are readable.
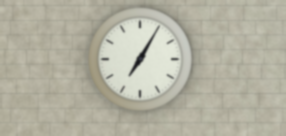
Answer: h=7 m=5
